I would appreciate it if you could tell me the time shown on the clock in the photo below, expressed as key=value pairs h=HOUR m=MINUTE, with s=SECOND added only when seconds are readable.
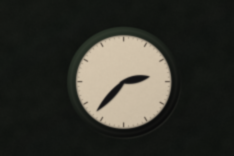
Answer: h=2 m=37
